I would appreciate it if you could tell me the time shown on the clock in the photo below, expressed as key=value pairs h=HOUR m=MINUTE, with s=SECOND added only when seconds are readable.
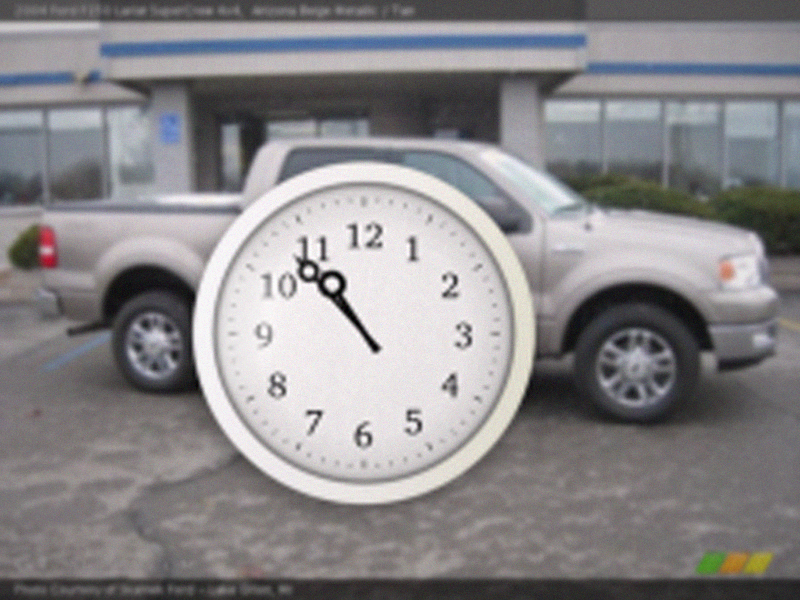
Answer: h=10 m=53
